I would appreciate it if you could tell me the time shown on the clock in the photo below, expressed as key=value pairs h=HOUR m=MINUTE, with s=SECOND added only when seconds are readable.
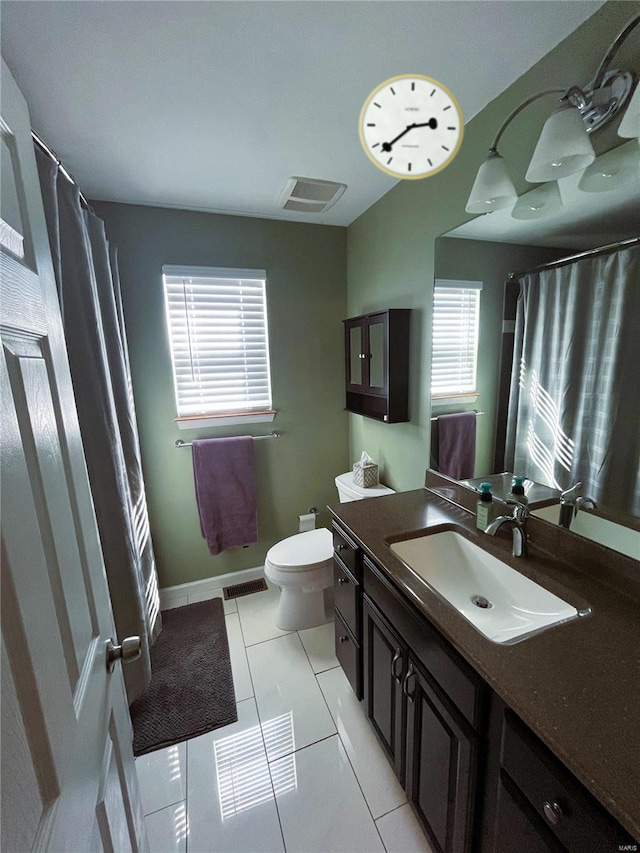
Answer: h=2 m=38
